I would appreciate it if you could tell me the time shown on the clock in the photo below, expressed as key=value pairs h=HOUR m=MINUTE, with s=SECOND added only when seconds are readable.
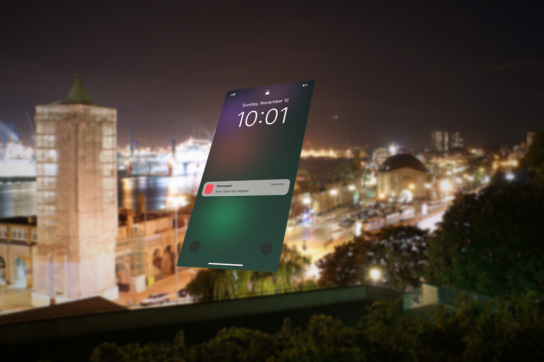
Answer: h=10 m=1
